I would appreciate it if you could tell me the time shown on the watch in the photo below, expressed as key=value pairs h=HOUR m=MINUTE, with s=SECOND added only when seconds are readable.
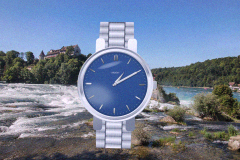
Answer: h=1 m=10
